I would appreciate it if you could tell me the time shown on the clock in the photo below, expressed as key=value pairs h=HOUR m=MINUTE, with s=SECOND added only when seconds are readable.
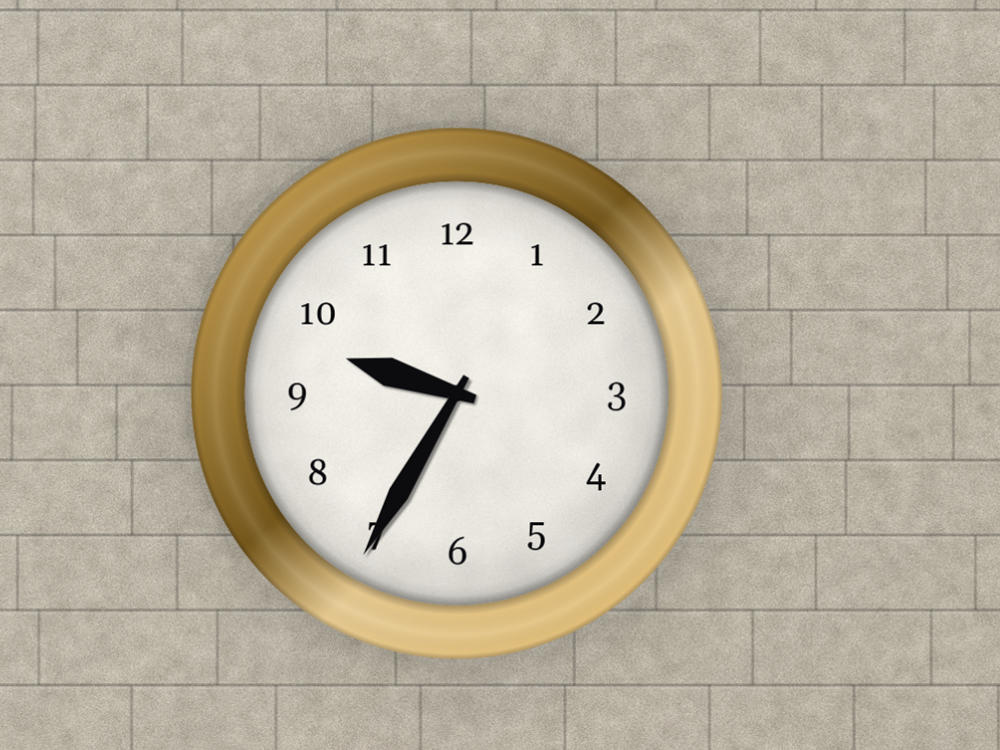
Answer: h=9 m=35
